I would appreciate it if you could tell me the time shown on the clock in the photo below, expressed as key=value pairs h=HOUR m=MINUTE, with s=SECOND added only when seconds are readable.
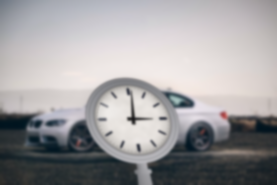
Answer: h=3 m=1
